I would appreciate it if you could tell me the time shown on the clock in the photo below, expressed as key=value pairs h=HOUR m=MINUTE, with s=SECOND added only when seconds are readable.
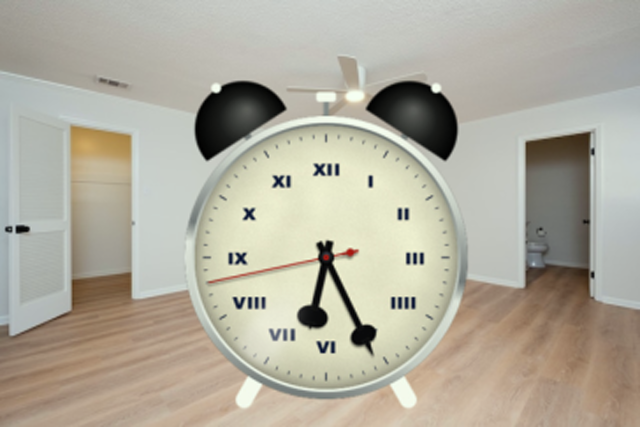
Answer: h=6 m=25 s=43
